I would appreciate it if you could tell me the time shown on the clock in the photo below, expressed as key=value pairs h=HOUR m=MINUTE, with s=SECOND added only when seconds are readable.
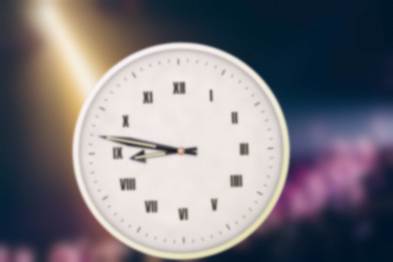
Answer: h=8 m=47
